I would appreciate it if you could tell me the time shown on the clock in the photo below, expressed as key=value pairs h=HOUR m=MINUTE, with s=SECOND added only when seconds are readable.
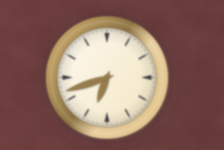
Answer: h=6 m=42
